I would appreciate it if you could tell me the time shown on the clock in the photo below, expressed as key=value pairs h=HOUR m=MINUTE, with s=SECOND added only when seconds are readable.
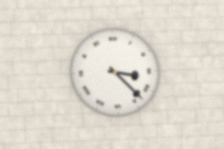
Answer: h=3 m=23
